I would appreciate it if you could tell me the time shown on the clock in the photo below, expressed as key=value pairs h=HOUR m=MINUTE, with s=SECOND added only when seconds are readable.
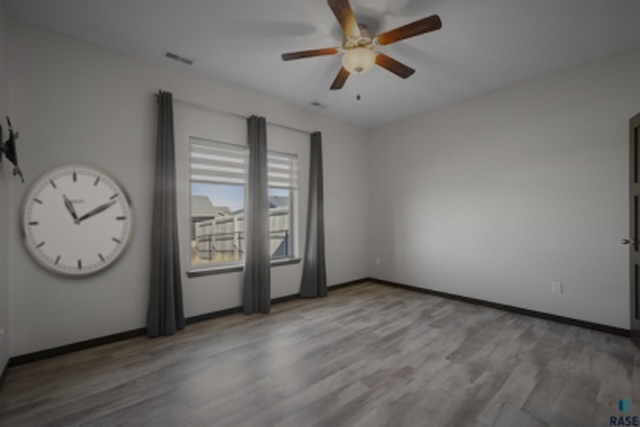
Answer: h=11 m=11
